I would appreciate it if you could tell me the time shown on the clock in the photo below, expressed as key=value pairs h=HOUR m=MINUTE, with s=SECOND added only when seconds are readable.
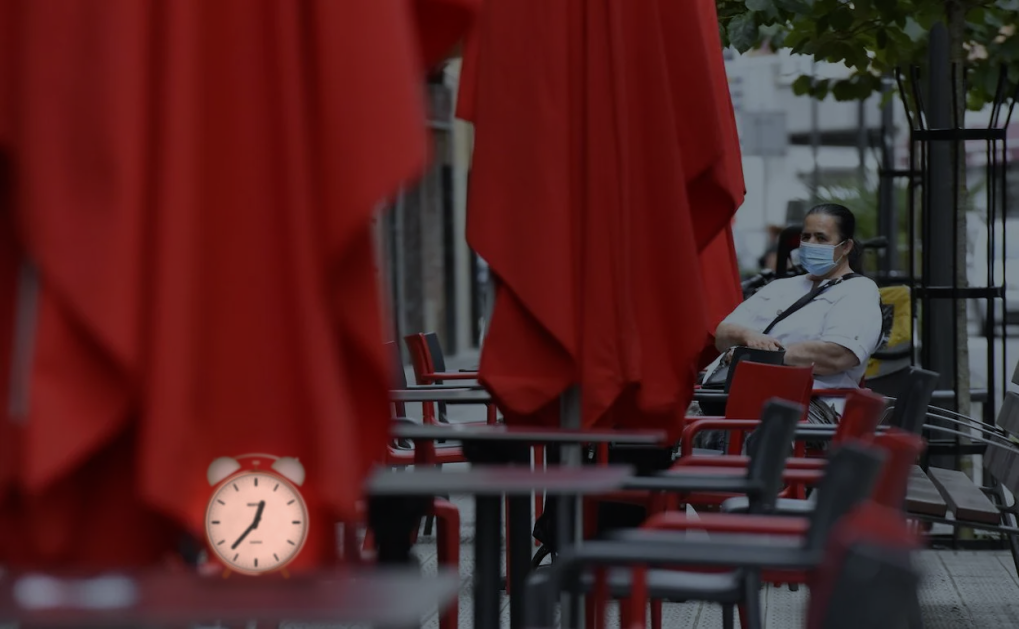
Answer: h=12 m=37
